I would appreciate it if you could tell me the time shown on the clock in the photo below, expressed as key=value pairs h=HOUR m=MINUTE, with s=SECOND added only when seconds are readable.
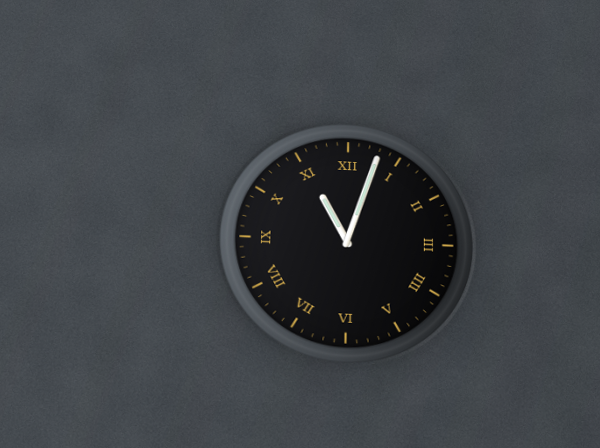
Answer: h=11 m=3
